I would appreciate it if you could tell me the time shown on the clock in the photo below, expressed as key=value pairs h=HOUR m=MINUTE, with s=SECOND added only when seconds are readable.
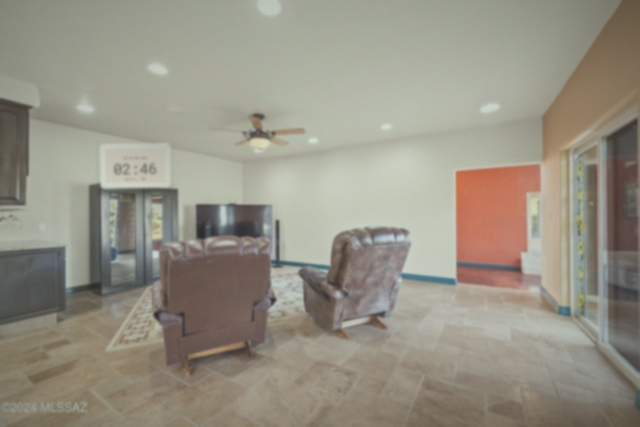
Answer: h=2 m=46
